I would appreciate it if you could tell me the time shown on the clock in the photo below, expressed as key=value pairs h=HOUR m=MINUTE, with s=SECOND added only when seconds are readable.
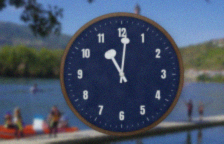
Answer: h=11 m=1
